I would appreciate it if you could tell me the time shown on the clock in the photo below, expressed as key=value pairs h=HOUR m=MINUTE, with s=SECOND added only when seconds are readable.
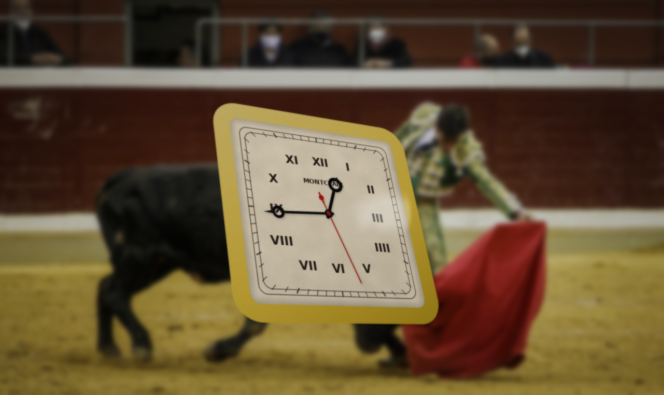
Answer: h=12 m=44 s=27
